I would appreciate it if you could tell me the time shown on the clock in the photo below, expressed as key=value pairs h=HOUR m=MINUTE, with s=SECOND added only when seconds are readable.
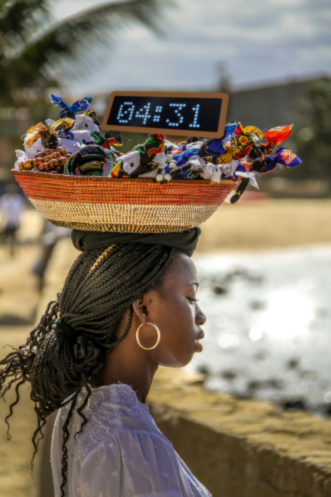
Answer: h=4 m=31
